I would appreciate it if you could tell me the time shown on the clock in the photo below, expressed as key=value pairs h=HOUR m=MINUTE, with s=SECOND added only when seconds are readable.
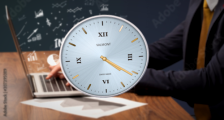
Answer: h=4 m=21
